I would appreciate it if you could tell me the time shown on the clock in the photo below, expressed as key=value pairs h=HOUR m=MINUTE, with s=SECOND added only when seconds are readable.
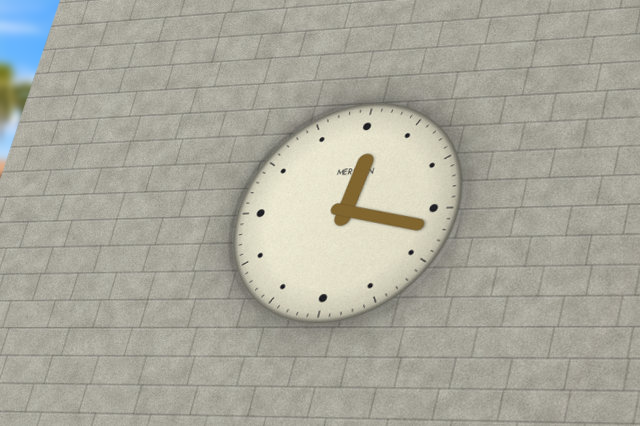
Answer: h=12 m=17
